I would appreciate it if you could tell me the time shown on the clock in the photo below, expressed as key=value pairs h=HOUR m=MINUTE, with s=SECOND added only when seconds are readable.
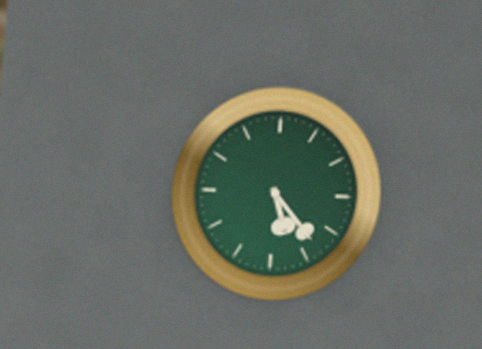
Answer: h=5 m=23
